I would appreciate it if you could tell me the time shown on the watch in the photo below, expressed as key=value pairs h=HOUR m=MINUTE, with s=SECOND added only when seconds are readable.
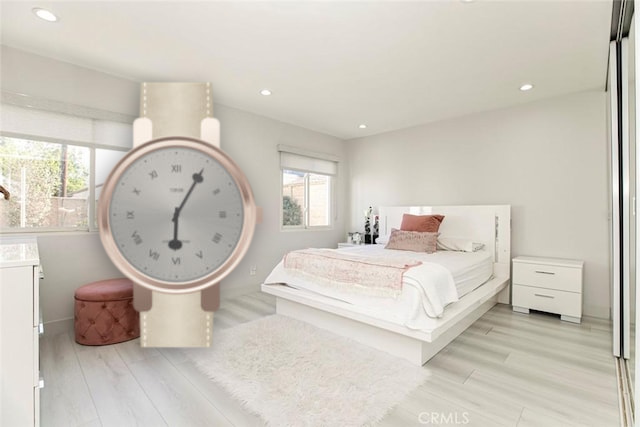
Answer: h=6 m=5
